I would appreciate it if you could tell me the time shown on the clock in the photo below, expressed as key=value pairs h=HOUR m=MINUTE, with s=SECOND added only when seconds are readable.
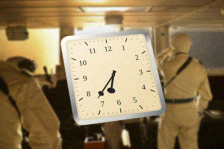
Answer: h=6 m=37
